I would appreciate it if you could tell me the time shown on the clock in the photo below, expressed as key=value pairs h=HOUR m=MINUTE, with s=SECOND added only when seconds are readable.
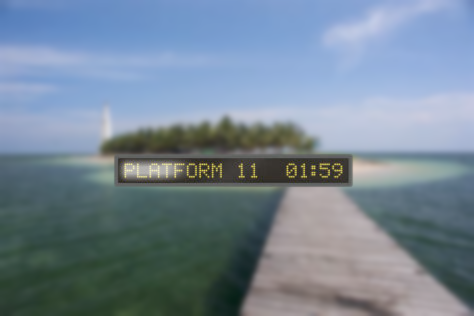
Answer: h=1 m=59
